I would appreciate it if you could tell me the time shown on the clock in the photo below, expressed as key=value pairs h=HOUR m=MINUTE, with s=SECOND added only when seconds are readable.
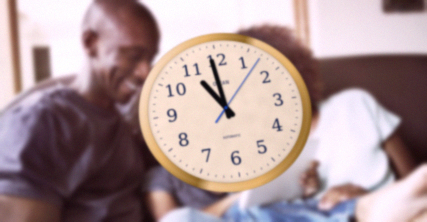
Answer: h=10 m=59 s=7
